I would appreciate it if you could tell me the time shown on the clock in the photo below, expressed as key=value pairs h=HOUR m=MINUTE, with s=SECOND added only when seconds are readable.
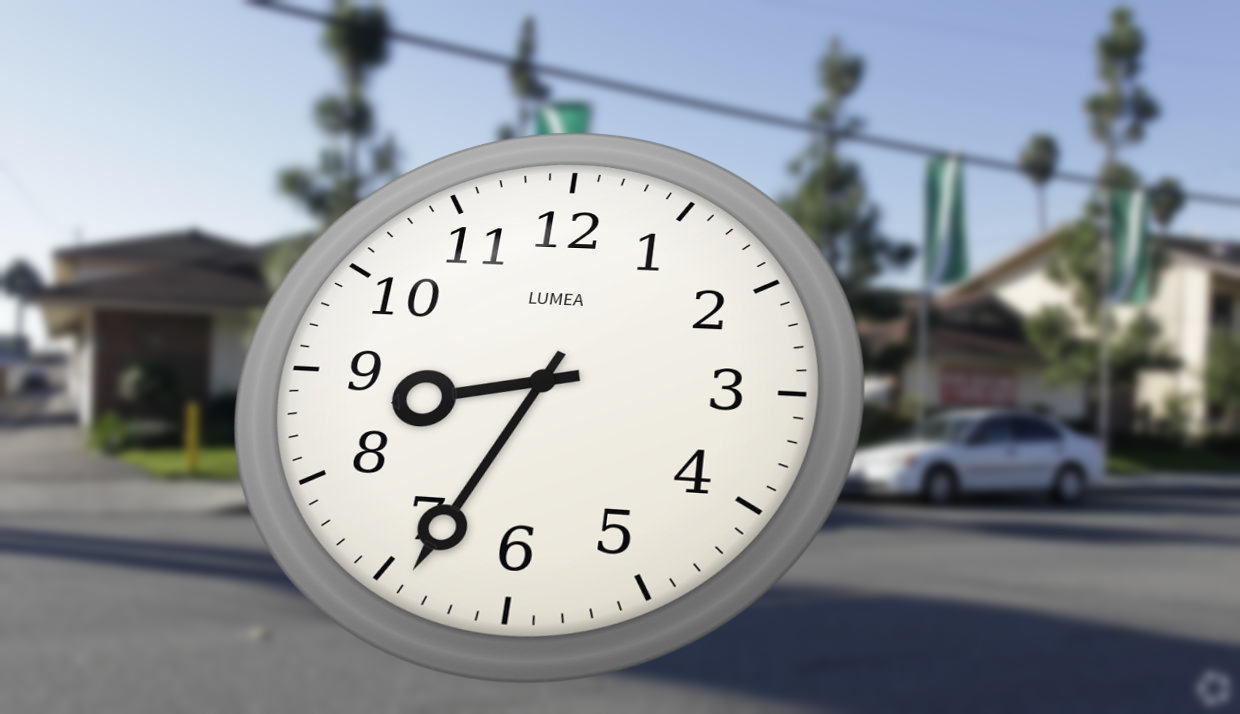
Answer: h=8 m=34
